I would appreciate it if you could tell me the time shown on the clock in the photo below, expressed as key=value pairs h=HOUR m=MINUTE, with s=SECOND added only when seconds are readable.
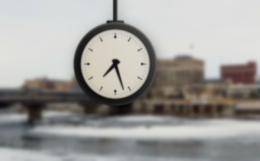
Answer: h=7 m=27
